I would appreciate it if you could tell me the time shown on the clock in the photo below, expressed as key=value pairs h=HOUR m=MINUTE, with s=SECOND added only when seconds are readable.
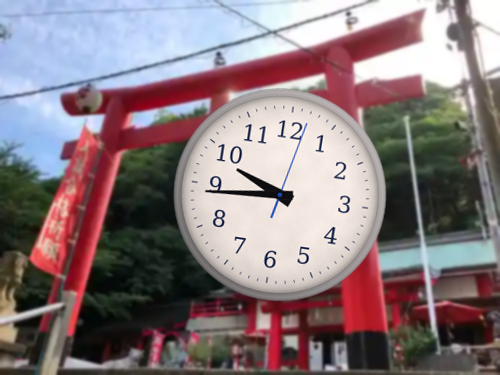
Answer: h=9 m=44 s=2
